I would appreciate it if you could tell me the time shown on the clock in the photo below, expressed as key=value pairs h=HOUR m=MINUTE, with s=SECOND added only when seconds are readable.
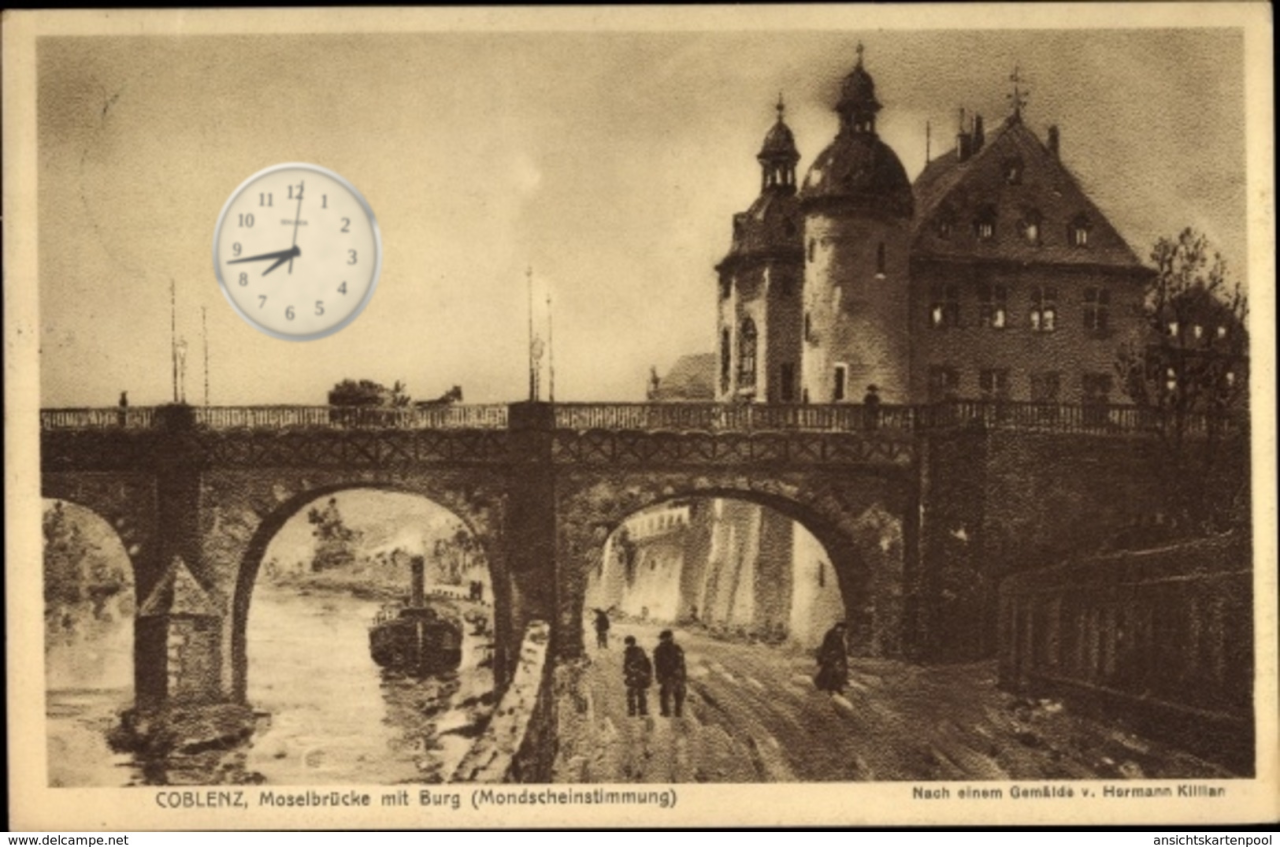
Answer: h=7 m=43 s=1
